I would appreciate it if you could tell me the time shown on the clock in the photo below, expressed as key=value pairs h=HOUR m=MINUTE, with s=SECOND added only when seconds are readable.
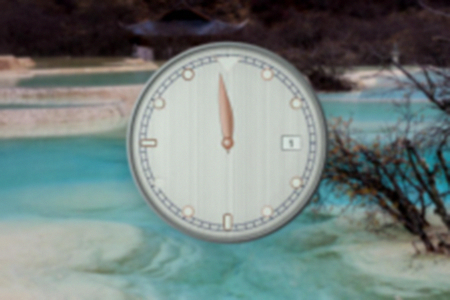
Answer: h=11 m=59
